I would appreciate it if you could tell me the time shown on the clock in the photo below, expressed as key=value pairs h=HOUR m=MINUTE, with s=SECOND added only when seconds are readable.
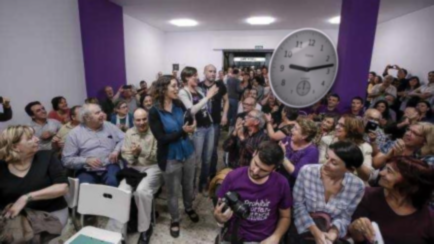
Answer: h=9 m=13
